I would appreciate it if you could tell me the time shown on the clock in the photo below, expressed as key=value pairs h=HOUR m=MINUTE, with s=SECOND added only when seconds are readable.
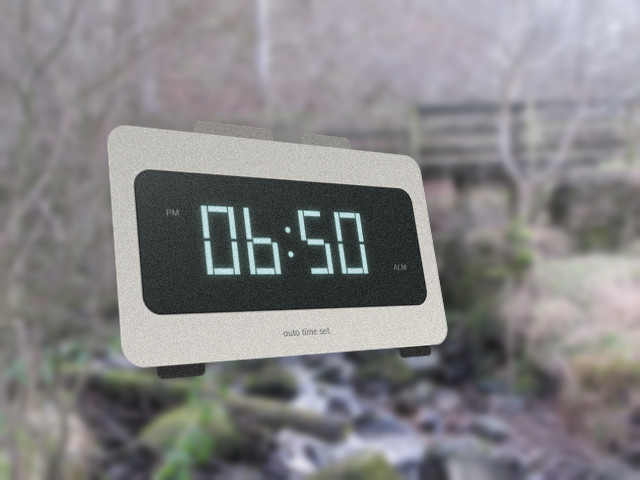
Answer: h=6 m=50
